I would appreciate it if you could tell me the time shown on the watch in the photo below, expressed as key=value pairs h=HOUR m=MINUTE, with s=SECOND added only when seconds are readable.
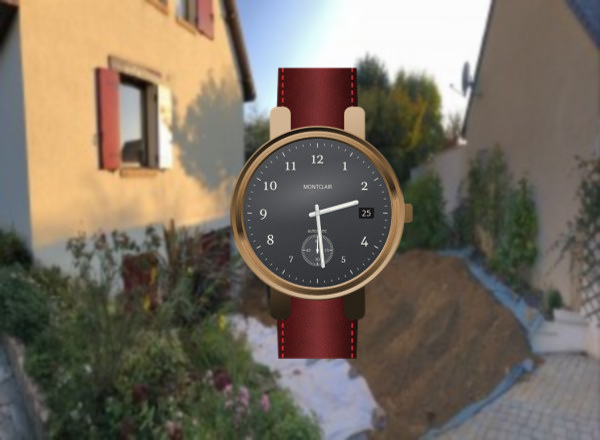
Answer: h=2 m=29
